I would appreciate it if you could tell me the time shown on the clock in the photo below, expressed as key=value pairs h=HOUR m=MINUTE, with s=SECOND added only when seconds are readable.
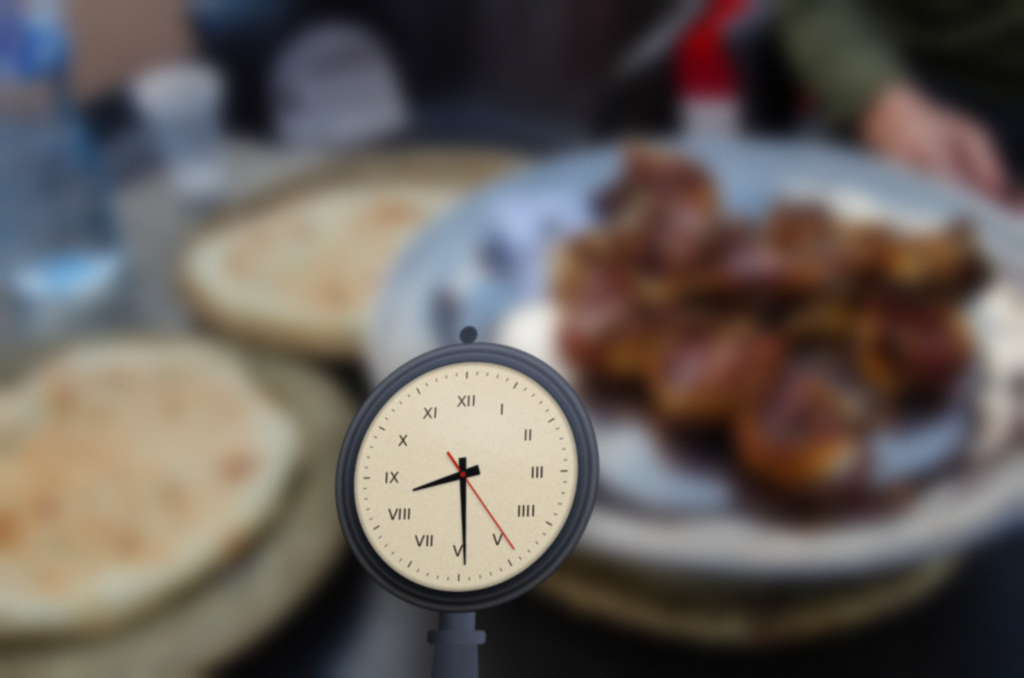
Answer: h=8 m=29 s=24
